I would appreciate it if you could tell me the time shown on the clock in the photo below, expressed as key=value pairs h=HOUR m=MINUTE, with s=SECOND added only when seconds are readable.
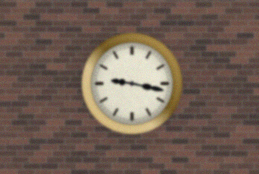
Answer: h=9 m=17
